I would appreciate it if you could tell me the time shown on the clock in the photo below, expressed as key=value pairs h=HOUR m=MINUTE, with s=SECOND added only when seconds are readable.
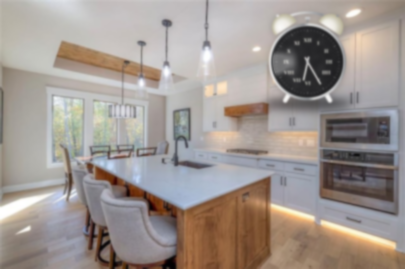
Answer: h=6 m=25
